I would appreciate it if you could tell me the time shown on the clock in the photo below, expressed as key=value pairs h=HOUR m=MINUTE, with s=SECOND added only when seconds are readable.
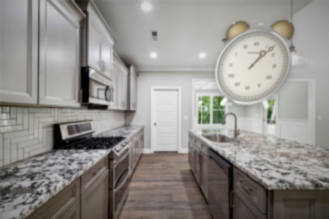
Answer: h=1 m=7
